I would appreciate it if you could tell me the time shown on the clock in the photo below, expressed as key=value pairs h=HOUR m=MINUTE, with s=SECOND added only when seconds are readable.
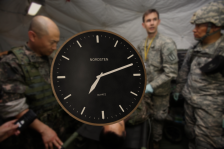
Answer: h=7 m=12
